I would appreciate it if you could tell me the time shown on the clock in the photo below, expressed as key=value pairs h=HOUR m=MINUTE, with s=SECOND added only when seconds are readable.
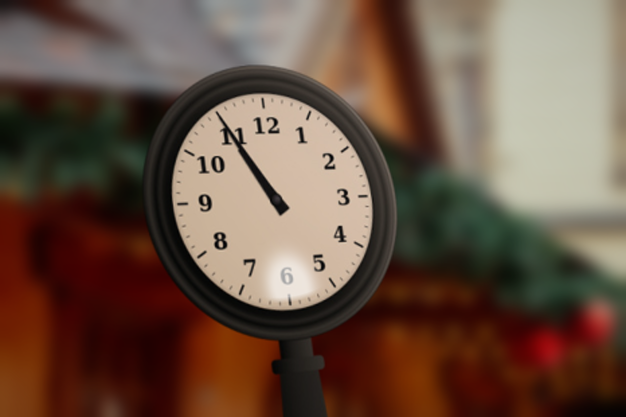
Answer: h=10 m=55
